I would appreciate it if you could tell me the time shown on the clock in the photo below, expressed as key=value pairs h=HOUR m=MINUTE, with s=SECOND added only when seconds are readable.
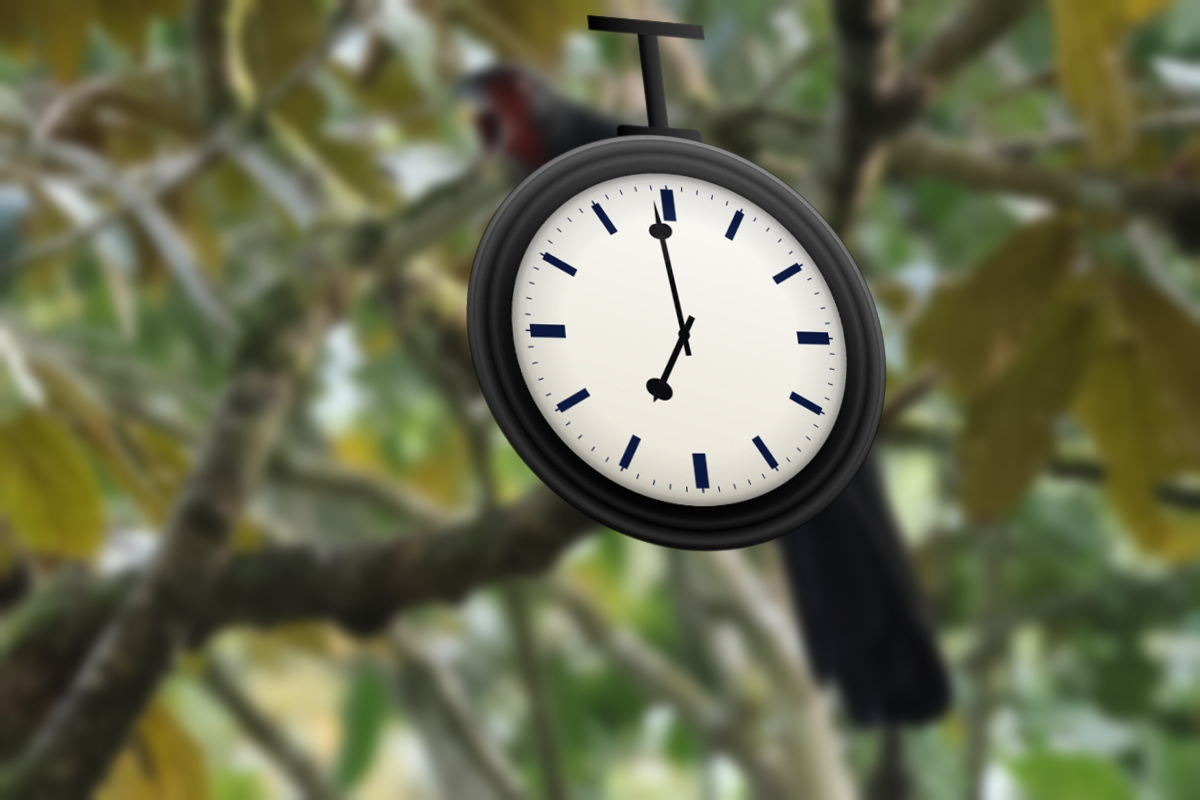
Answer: h=6 m=59
